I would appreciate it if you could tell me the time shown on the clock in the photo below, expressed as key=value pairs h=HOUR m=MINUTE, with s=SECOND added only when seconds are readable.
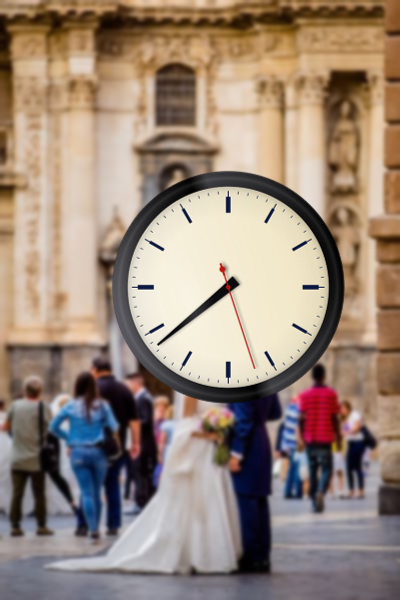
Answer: h=7 m=38 s=27
